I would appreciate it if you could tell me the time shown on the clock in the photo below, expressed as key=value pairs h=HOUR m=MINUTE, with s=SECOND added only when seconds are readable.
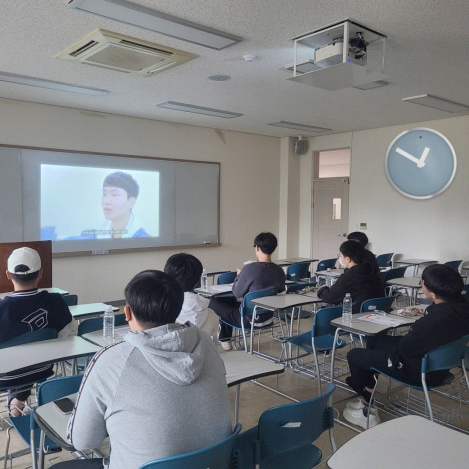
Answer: h=12 m=50
